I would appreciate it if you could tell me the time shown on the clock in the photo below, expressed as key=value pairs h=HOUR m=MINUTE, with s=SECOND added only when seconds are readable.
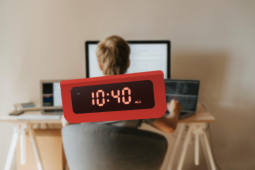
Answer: h=10 m=40
